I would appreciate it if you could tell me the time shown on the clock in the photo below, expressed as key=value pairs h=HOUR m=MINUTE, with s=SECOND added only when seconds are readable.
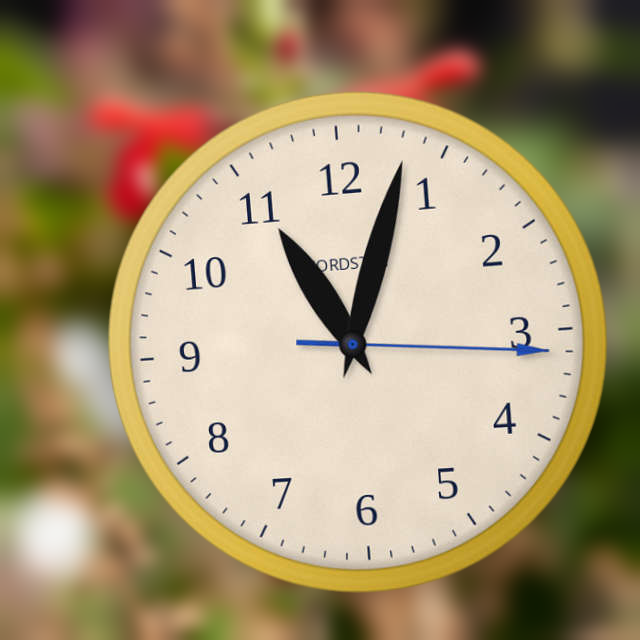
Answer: h=11 m=3 s=16
